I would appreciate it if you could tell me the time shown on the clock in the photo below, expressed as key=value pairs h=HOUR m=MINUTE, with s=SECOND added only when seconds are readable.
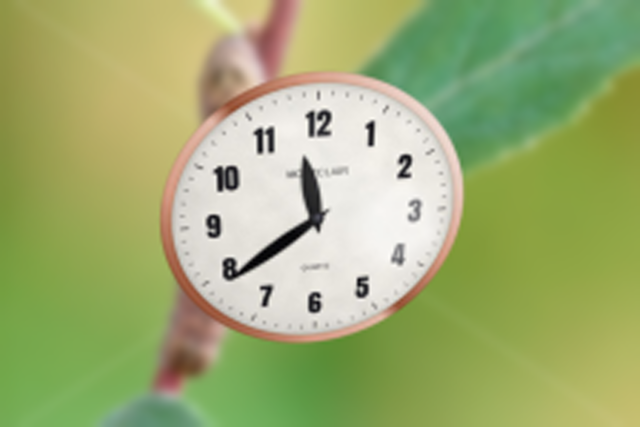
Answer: h=11 m=39
